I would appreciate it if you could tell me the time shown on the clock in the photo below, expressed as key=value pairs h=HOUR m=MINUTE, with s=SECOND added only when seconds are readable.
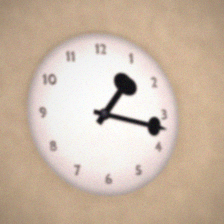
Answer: h=1 m=17
